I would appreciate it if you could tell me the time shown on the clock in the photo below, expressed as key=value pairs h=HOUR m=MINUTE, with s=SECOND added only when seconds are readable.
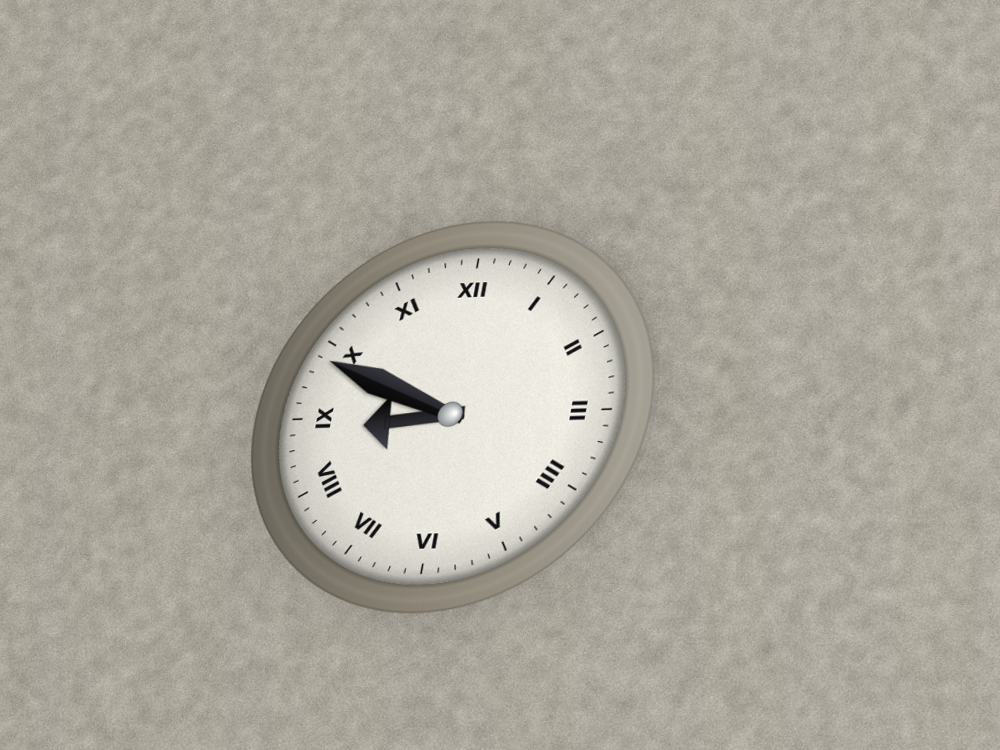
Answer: h=8 m=49
